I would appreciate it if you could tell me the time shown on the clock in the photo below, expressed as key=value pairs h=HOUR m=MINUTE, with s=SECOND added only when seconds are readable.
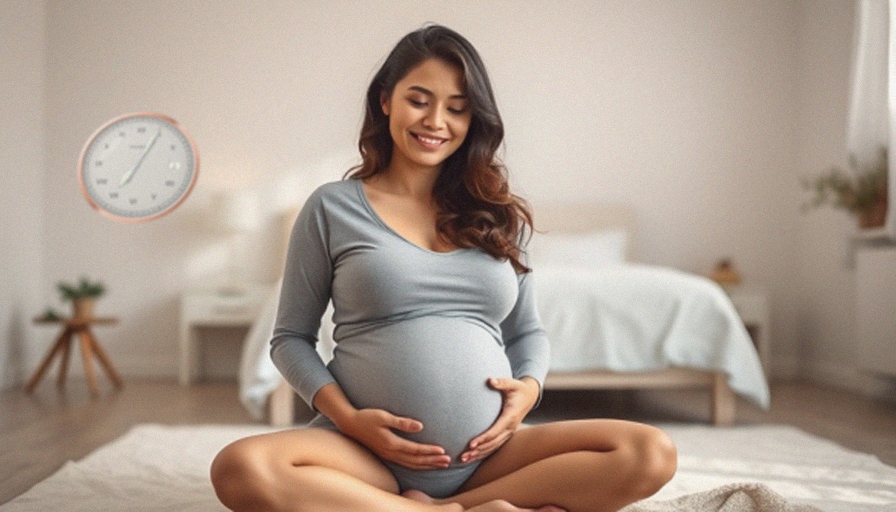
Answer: h=7 m=4
